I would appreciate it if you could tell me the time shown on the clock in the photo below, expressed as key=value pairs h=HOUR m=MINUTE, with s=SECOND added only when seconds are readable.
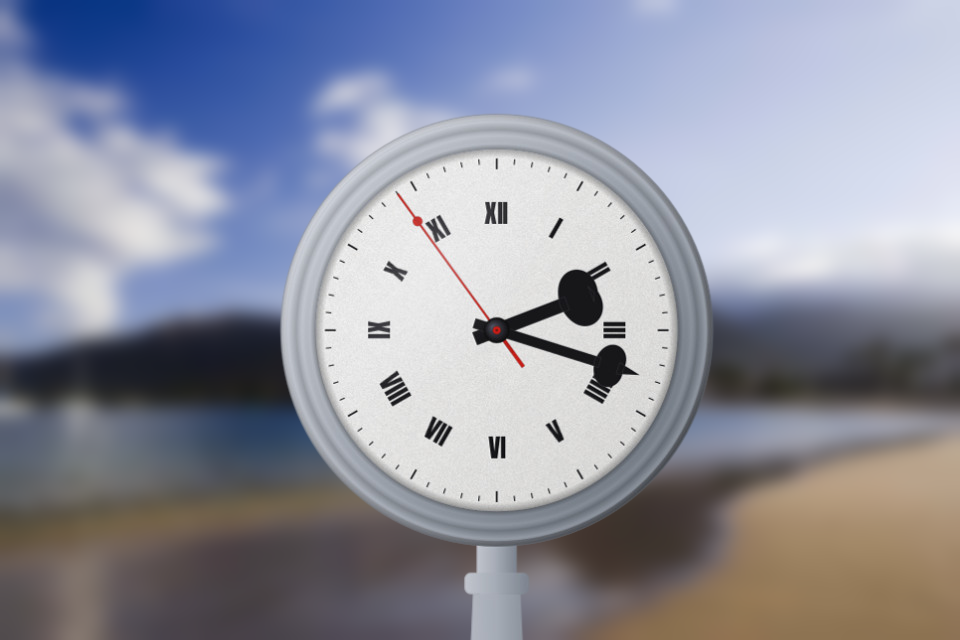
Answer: h=2 m=17 s=54
